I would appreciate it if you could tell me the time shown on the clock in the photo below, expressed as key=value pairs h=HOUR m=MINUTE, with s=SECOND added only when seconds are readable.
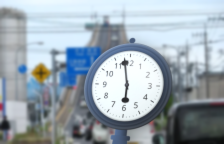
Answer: h=5 m=58
